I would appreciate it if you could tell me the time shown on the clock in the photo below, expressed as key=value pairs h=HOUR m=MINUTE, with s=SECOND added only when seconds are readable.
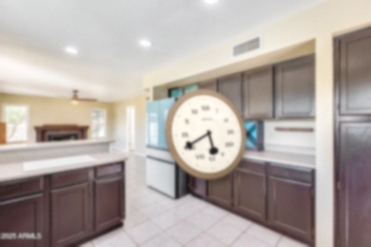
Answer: h=5 m=41
